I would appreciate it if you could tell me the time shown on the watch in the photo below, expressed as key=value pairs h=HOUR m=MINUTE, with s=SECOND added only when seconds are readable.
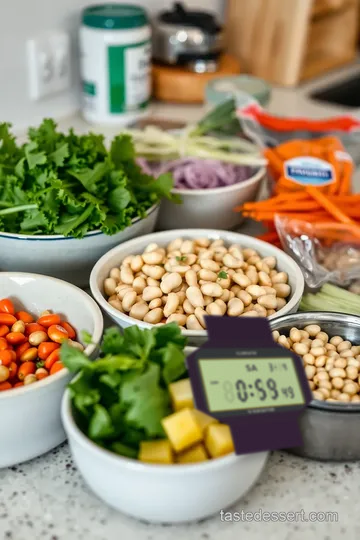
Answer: h=0 m=59 s=49
